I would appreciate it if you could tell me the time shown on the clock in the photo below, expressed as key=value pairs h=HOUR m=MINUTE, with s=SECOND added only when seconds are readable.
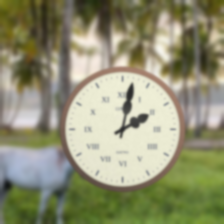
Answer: h=2 m=2
